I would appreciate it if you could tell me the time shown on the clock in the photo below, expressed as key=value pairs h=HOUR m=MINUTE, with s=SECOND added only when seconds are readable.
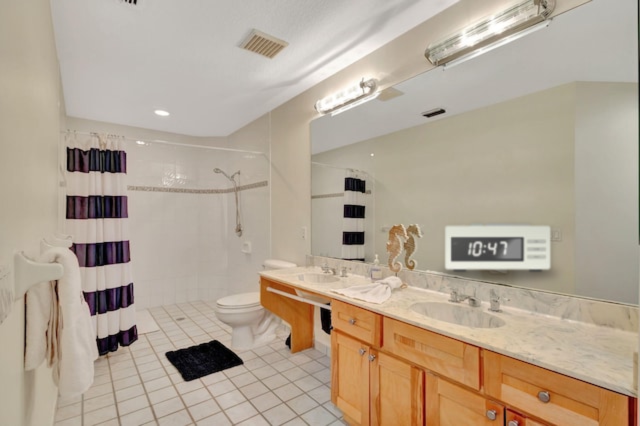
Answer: h=10 m=47
